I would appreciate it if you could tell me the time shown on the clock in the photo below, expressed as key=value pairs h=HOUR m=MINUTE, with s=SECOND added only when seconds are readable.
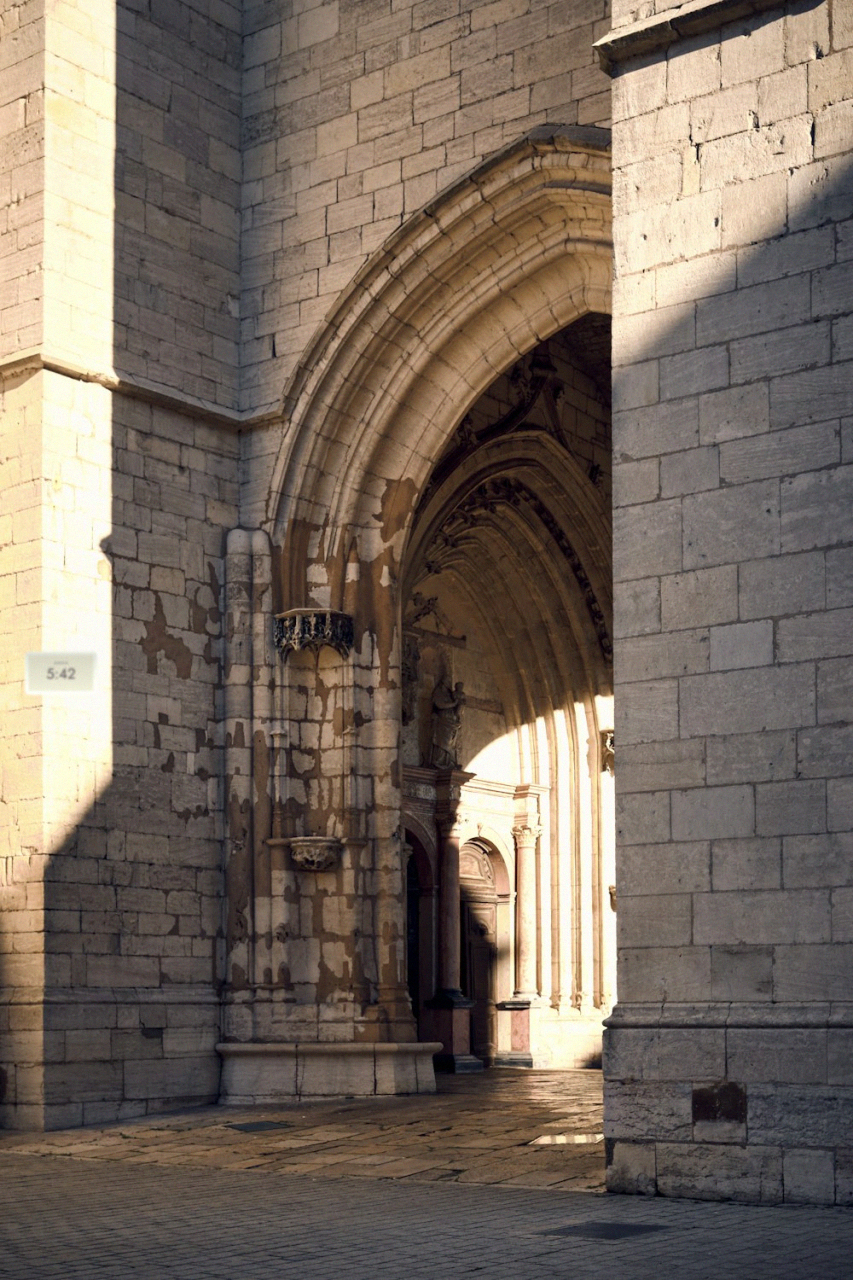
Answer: h=5 m=42
